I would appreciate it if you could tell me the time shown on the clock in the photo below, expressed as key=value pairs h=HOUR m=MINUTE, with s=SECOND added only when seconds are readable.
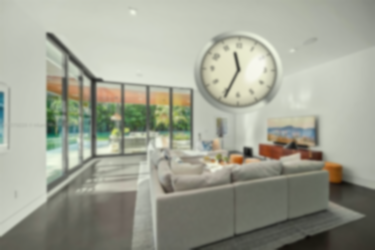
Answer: h=11 m=34
